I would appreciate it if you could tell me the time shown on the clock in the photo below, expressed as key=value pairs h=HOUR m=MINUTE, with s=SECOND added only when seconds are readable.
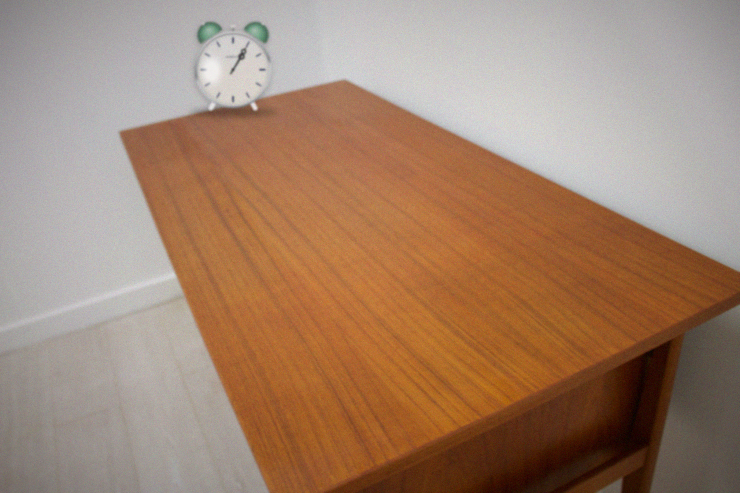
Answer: h=1 m=5
